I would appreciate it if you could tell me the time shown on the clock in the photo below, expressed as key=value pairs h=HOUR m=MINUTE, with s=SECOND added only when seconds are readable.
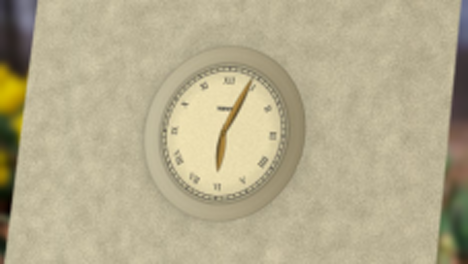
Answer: h=6 m=4
